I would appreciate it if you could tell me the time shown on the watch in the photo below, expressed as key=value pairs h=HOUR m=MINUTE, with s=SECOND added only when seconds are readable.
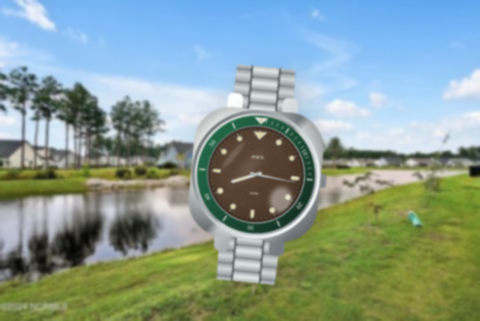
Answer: h=8 m=16
